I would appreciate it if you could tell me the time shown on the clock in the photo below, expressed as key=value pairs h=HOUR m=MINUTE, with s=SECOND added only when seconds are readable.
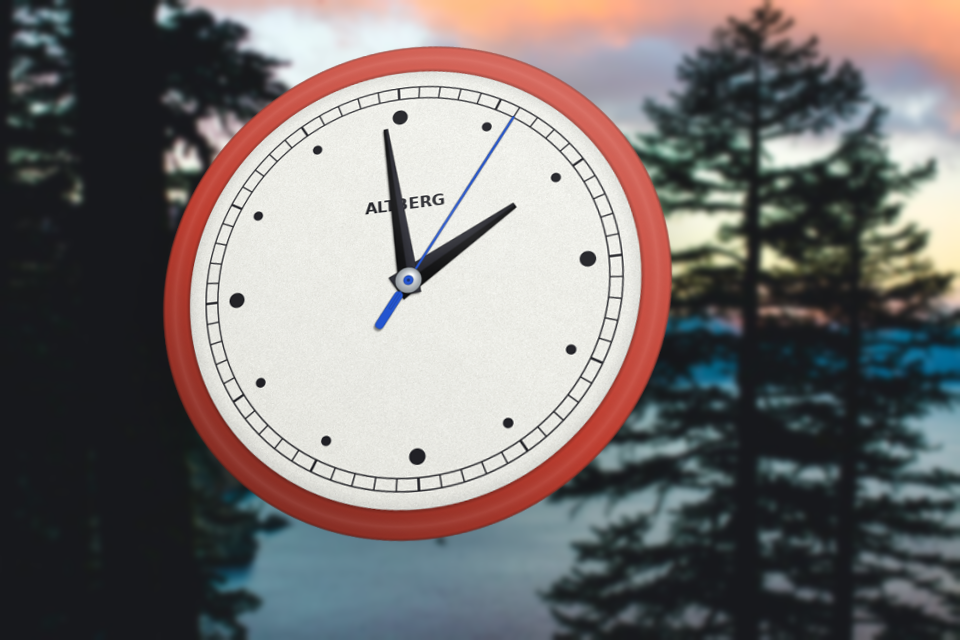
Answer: h=1 m=59 s=6
